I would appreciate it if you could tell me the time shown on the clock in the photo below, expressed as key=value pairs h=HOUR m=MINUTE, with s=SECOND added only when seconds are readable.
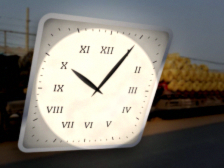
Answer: h=10 m=5
